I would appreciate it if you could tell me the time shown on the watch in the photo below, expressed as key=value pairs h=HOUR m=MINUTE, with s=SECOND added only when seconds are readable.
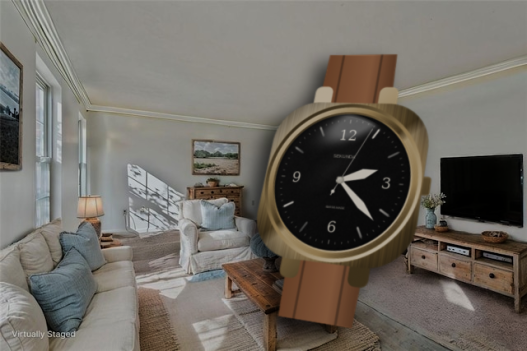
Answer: h=2 m=22 s=4
